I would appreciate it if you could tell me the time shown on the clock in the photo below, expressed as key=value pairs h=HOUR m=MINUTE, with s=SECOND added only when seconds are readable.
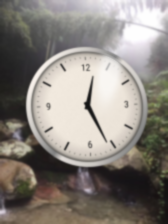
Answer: h=12 m=26
